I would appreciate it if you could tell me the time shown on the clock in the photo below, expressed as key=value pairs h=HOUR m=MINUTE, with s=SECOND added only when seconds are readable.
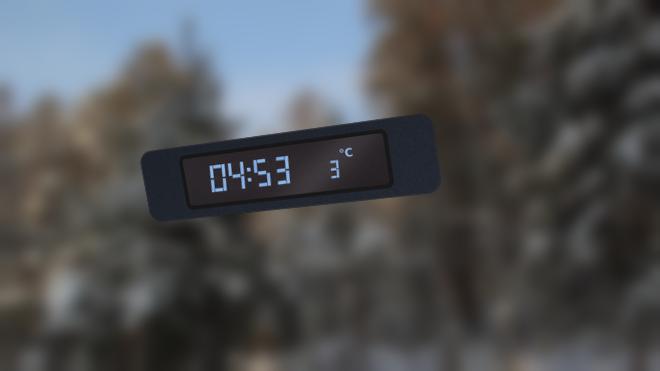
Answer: h=4 m=53
